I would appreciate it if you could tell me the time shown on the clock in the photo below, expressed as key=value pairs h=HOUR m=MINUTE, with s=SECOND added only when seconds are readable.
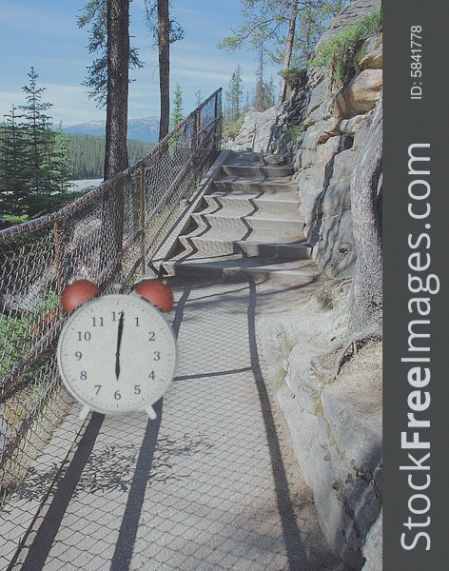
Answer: h=6 m=1
